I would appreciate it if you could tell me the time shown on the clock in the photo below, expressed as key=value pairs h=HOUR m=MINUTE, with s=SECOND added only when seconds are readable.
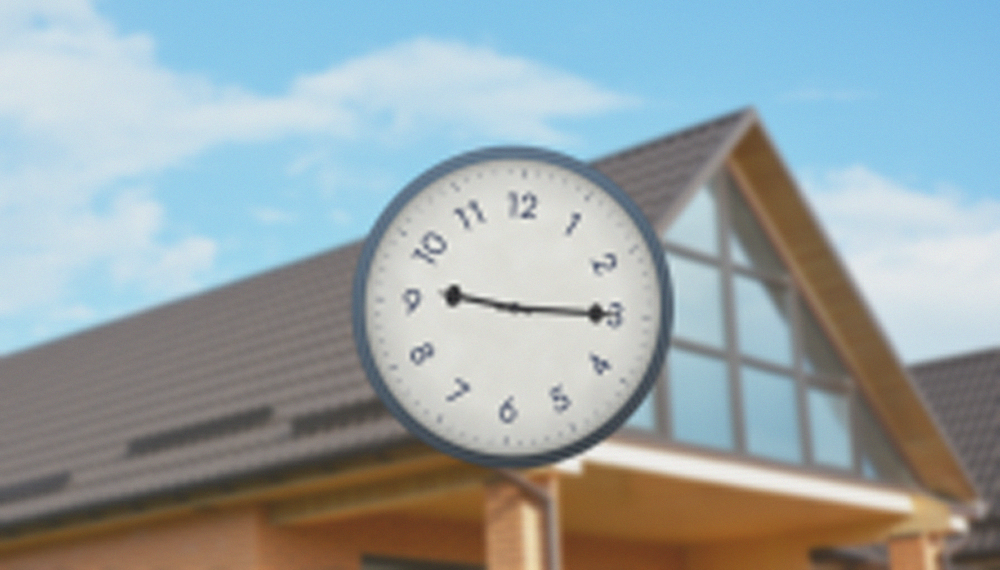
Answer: h=9 m=15
